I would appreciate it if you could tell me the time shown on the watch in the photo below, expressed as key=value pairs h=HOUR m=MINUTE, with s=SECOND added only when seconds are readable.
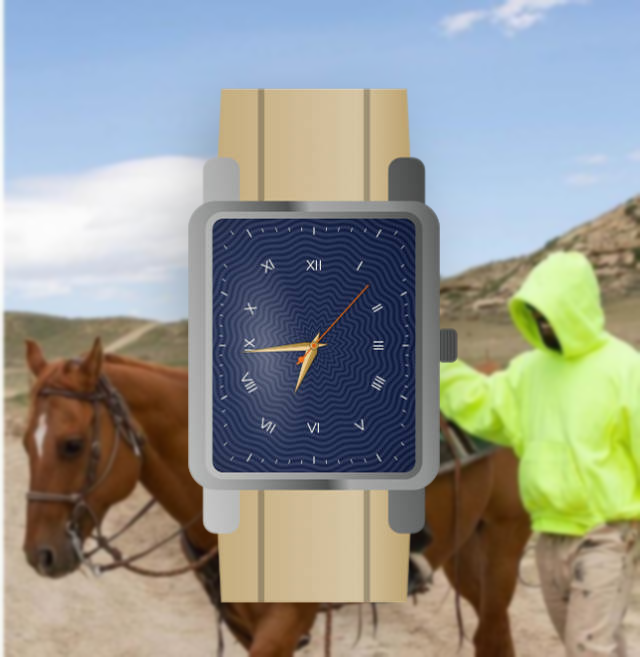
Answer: h=6 m=44 s=7
